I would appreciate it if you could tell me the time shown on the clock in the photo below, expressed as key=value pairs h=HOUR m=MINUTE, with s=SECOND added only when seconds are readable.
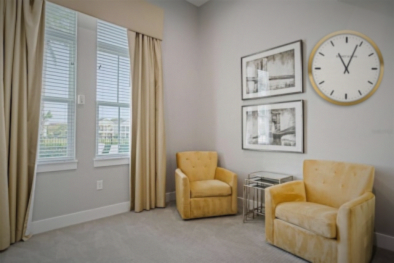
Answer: h=11 m=4
